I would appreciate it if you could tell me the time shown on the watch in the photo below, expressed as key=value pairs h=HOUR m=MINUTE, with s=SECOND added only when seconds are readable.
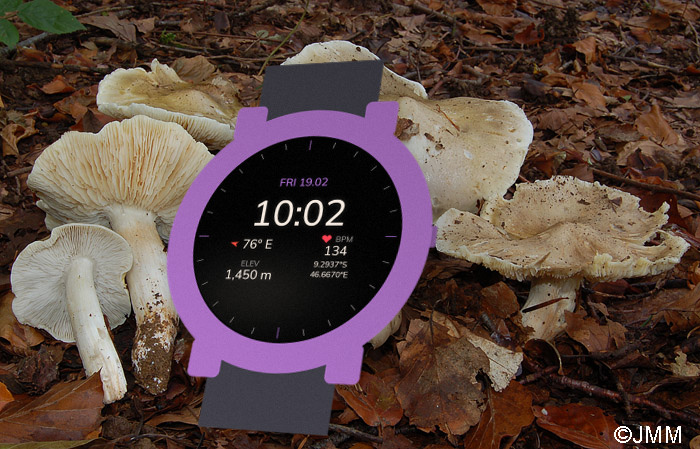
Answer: h=10 m=2
